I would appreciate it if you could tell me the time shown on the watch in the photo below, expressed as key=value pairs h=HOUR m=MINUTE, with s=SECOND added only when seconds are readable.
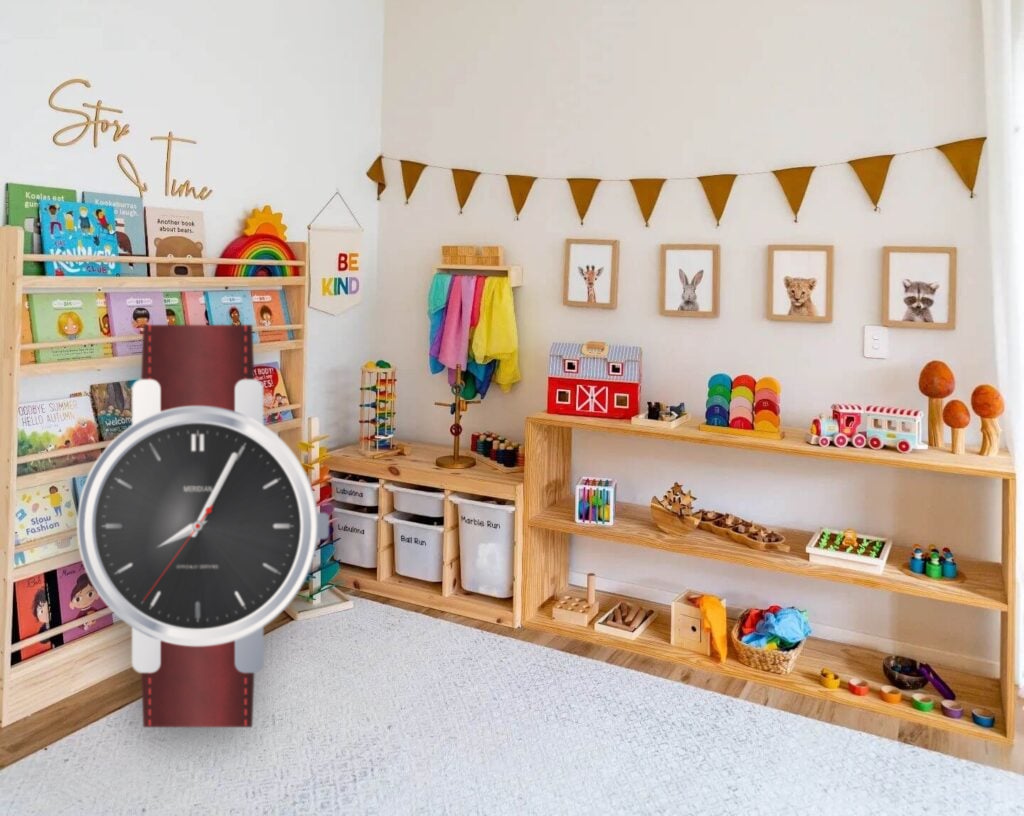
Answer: h=8 m=4 s=36
